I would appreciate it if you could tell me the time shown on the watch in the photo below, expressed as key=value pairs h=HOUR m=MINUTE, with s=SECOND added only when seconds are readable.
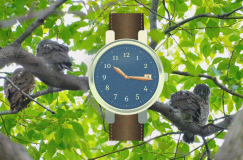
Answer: h=10 m=16
